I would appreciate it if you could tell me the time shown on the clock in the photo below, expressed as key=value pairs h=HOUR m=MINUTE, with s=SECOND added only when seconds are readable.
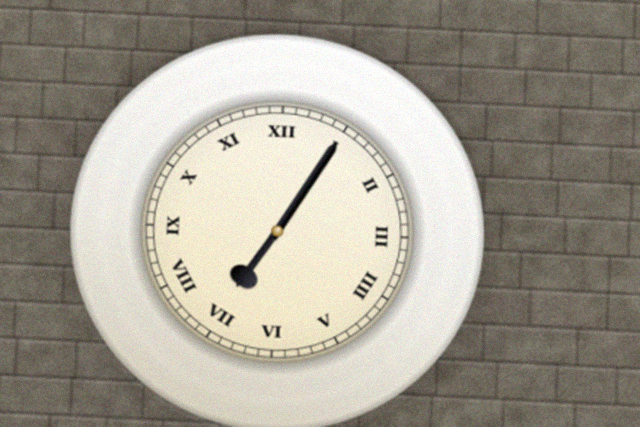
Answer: h=7 m=5
